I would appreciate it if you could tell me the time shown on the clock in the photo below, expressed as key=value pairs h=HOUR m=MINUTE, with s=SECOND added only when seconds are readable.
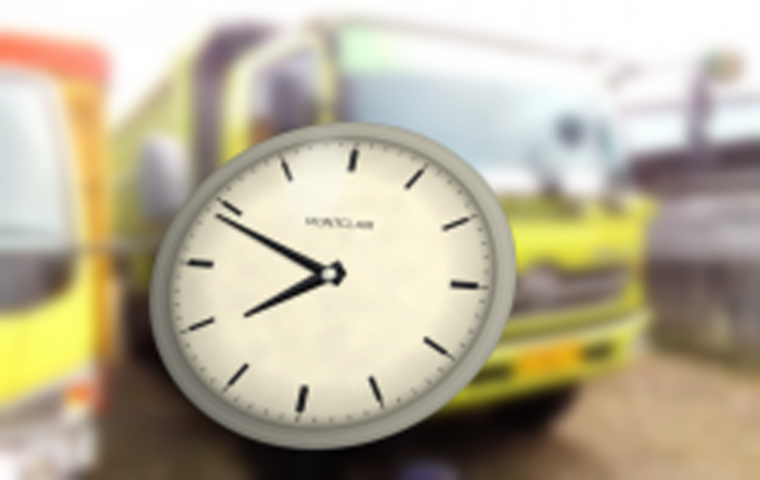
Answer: h=7 m=49
